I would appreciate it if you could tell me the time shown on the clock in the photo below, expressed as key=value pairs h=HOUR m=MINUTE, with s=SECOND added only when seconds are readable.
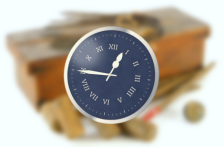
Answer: h=12 m=45
